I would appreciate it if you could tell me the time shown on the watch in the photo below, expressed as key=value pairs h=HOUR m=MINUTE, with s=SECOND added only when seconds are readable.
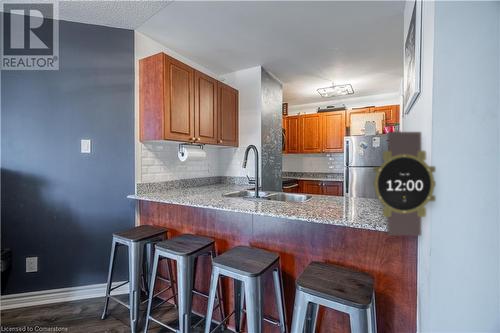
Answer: h=12 m=0
